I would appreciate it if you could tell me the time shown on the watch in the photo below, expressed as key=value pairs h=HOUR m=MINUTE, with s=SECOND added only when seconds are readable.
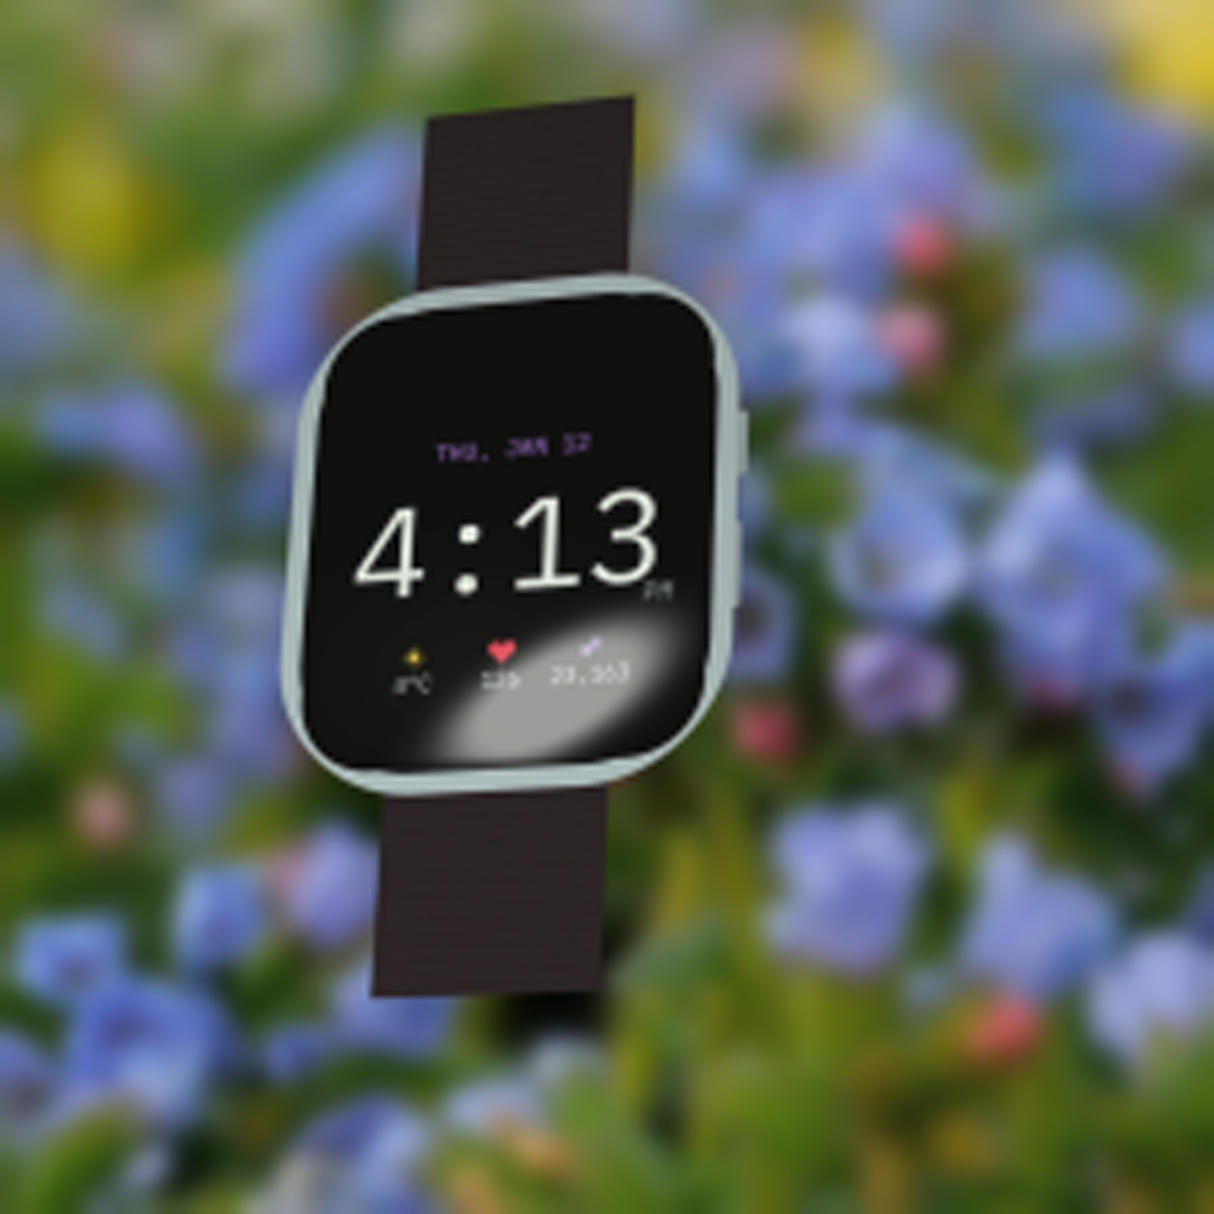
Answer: h=4 m=13
